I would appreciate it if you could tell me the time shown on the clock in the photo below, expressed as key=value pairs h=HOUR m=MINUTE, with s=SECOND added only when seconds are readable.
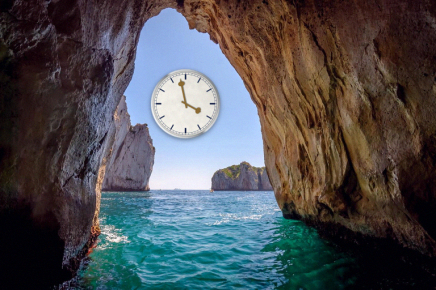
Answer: h=3 m=58
